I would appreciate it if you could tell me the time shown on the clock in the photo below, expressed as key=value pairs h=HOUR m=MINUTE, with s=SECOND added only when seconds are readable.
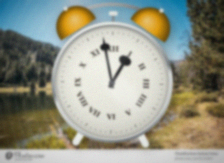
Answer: h=12 m=58
